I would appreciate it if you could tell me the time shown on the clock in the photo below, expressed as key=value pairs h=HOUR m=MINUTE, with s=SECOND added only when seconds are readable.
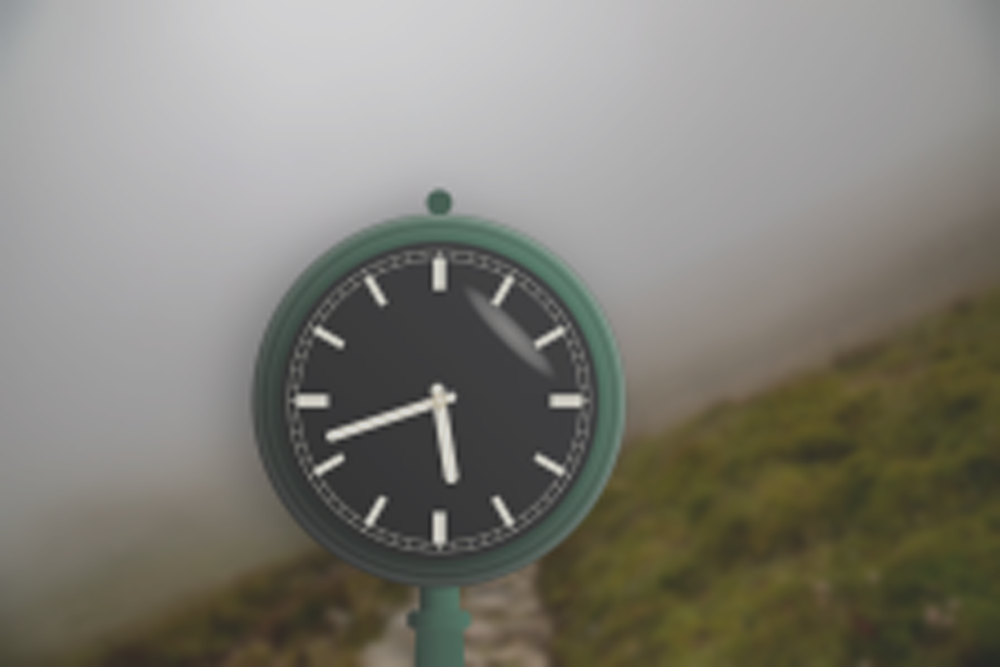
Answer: h=5 m=42
